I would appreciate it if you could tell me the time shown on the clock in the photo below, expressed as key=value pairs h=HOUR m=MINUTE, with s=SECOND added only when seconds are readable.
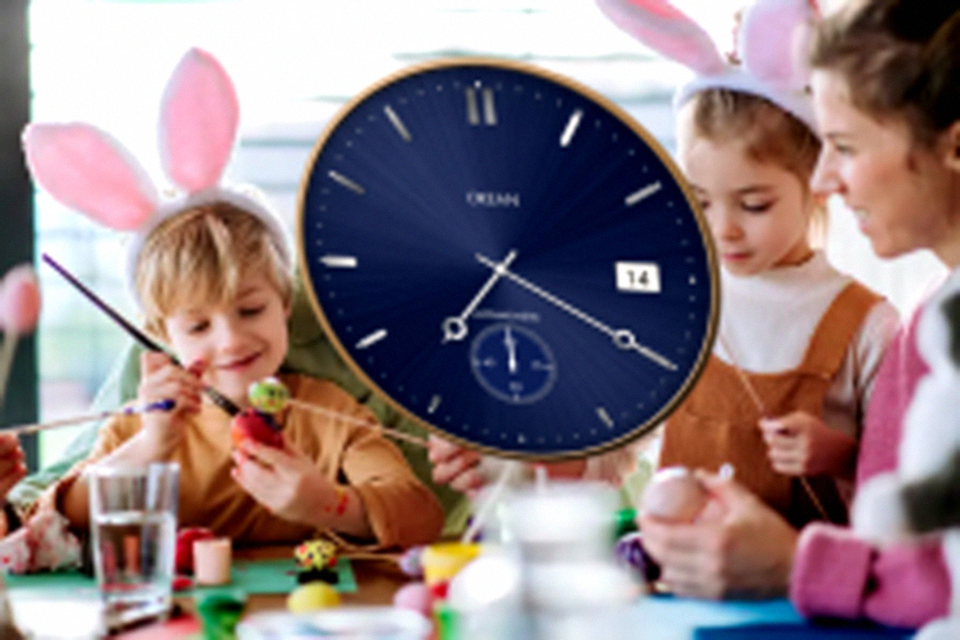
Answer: h=7 m=20
